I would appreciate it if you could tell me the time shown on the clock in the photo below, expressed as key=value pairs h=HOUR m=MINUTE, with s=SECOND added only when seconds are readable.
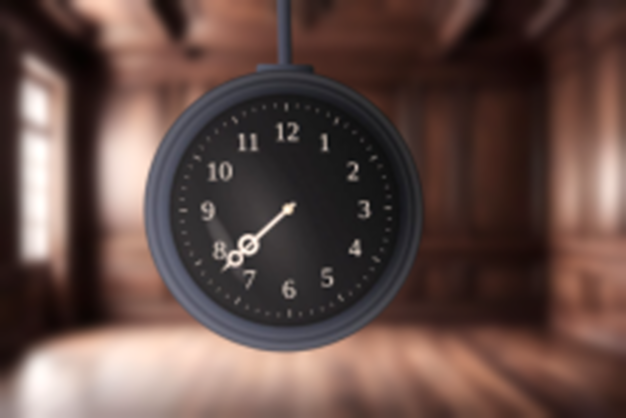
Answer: h=7 m=38
